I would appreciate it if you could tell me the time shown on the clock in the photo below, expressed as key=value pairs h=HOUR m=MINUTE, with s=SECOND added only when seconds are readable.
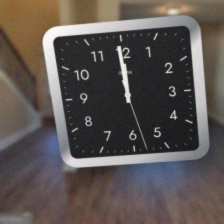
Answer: h=11 m=59 s=28
